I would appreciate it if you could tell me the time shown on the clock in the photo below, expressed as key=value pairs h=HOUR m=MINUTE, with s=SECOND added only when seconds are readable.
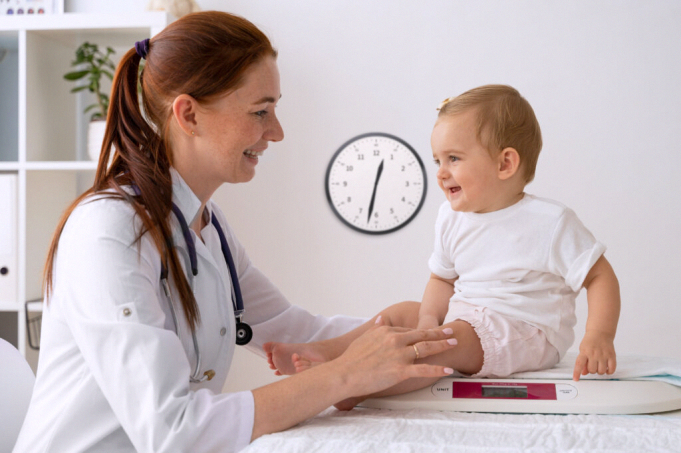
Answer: h=12 m=32
